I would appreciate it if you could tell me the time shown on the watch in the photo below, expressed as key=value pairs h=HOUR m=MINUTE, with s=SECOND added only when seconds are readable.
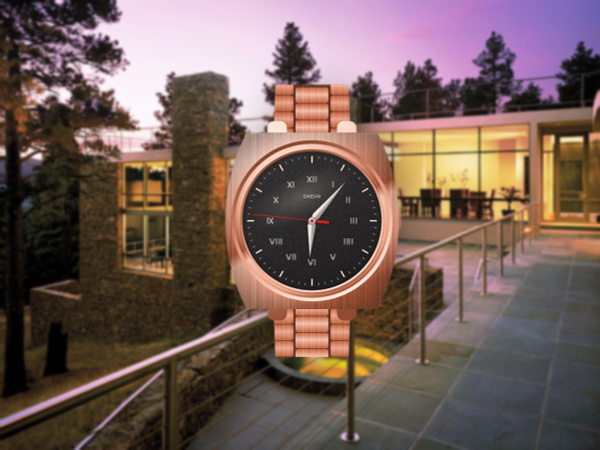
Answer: h=6 m=6 s=46
